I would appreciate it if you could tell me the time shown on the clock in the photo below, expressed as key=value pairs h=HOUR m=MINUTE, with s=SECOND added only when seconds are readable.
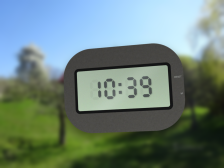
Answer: h=10 m=39
